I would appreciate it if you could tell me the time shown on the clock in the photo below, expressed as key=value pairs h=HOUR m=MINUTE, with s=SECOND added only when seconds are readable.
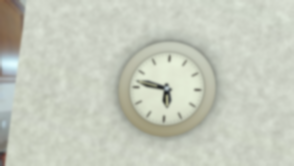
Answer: h=5 m=47
